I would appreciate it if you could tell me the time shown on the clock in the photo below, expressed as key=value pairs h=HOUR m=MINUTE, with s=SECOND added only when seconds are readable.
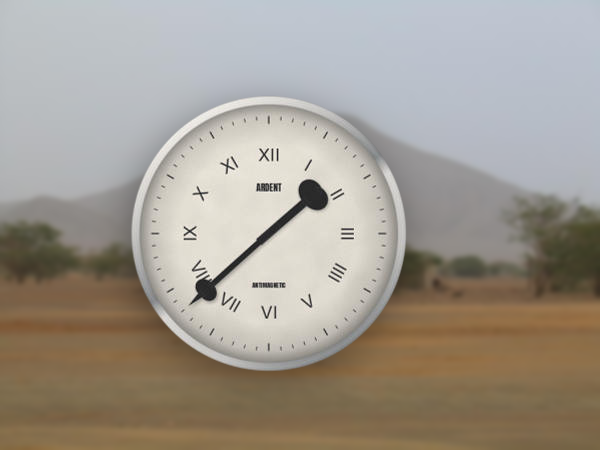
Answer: h=1 m=38
